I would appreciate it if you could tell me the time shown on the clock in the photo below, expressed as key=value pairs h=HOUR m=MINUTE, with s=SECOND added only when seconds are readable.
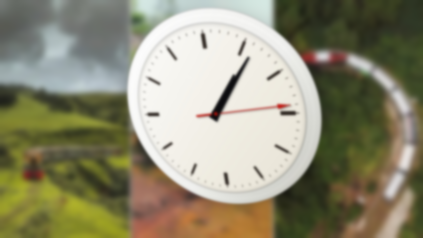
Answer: h=1 m=6 s=14
